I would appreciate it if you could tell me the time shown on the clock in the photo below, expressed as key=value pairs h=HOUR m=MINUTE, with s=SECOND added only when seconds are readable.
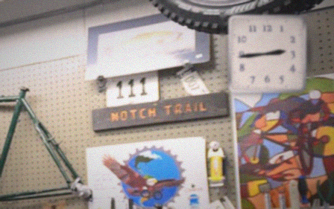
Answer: h=2 m=44
